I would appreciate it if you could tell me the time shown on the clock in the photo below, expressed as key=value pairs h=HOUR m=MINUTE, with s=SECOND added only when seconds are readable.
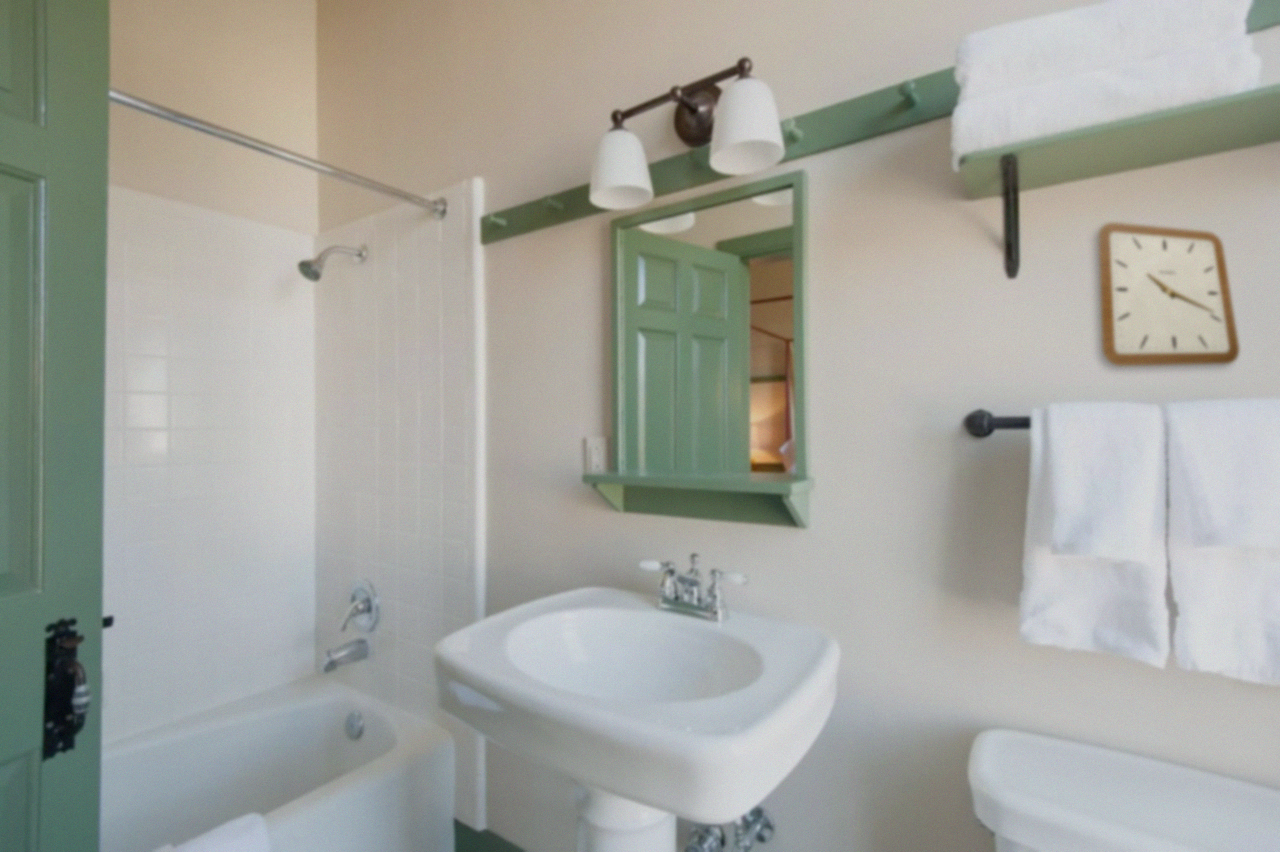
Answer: h=10 m=19
